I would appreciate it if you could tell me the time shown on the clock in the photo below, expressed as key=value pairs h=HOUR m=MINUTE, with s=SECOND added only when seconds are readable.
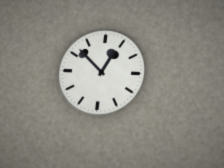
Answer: h=12 m=52
